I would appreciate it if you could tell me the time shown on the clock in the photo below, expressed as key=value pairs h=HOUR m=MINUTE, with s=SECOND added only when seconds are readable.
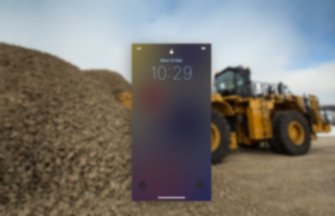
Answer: h=10 m=29
